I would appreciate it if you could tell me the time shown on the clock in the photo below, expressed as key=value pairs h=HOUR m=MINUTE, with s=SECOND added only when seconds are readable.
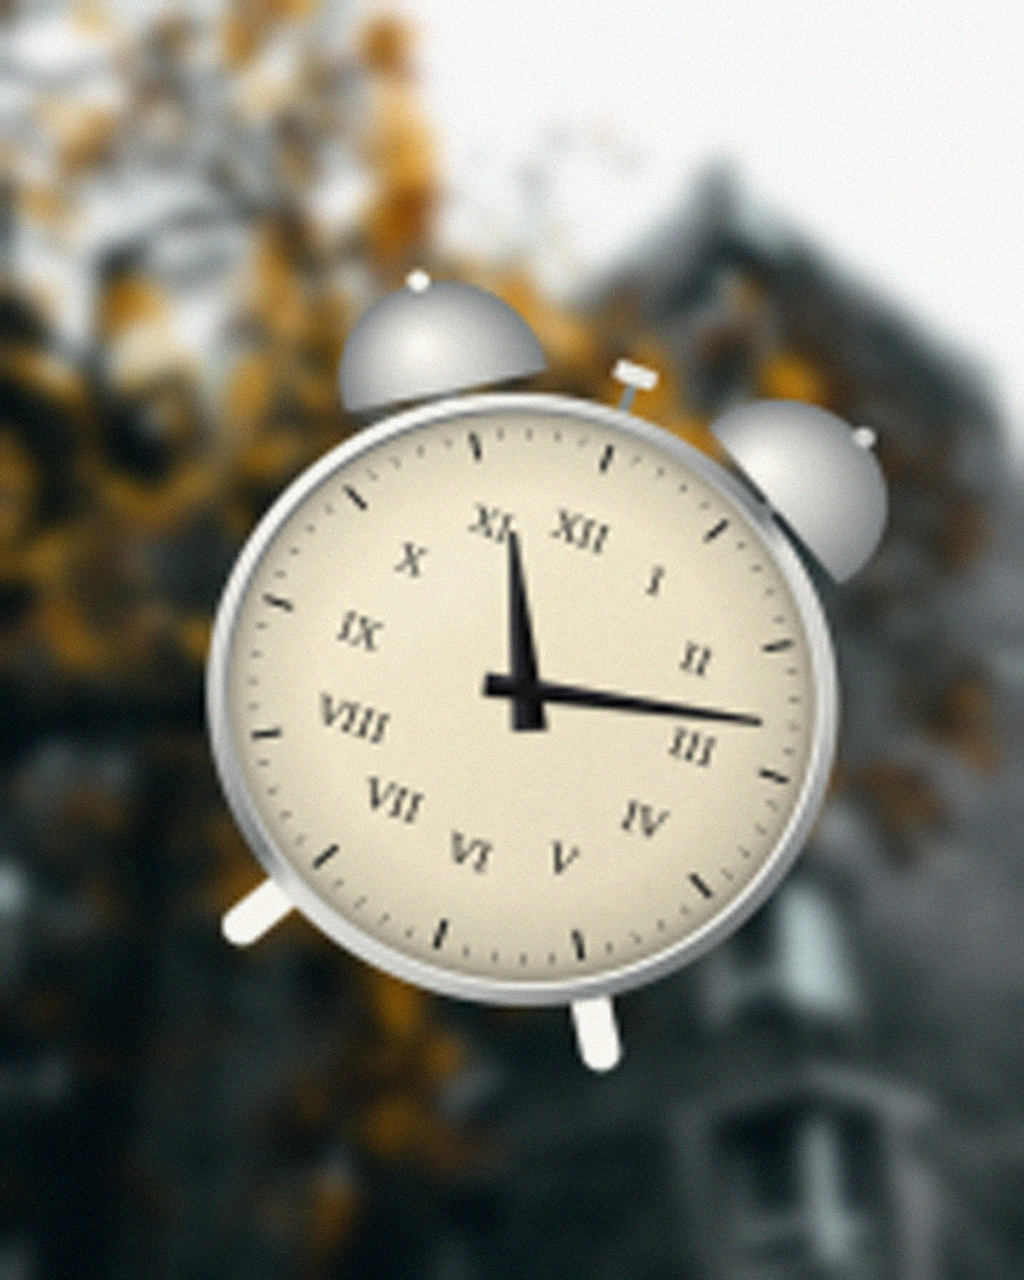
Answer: h=11 m=13
